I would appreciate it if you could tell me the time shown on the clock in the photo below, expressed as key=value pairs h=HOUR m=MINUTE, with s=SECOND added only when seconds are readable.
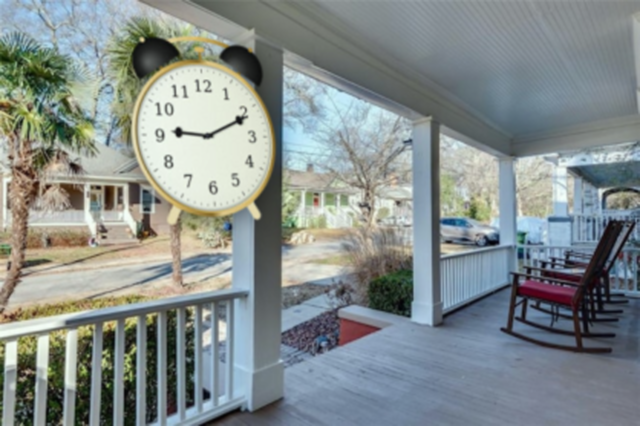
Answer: h=9 m=11
